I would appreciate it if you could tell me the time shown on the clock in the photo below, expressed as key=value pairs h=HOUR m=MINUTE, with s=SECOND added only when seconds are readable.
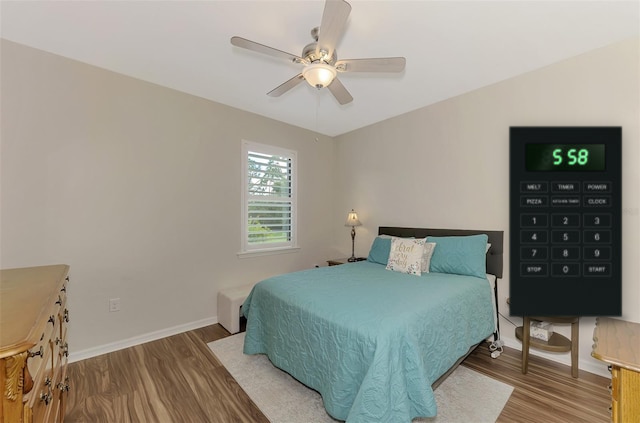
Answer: h=5 m=58
